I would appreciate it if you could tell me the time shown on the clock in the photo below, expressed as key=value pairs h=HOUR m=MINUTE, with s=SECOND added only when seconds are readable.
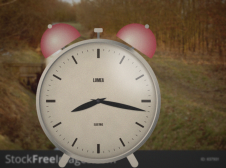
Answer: h=8 m=17
